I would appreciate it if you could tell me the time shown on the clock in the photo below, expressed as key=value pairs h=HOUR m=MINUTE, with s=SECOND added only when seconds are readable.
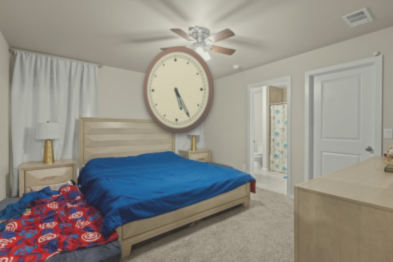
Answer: h=5 m=25
